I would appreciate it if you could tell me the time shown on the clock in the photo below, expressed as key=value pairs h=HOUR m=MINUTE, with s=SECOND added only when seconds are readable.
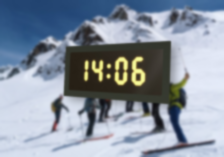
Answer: h=14 m=6
